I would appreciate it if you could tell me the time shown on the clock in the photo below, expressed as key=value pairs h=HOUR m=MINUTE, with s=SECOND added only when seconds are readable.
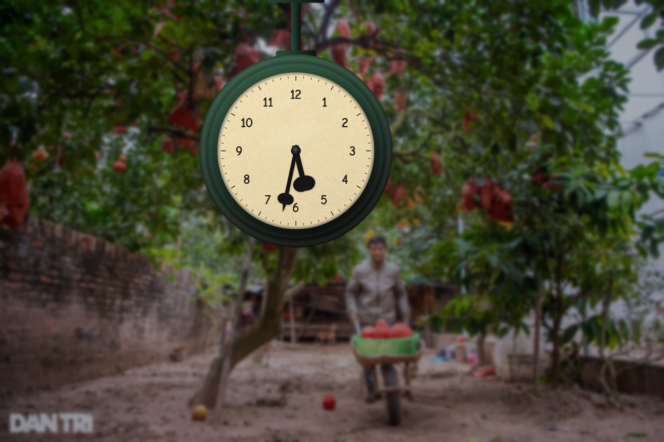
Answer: h=5 m=32
